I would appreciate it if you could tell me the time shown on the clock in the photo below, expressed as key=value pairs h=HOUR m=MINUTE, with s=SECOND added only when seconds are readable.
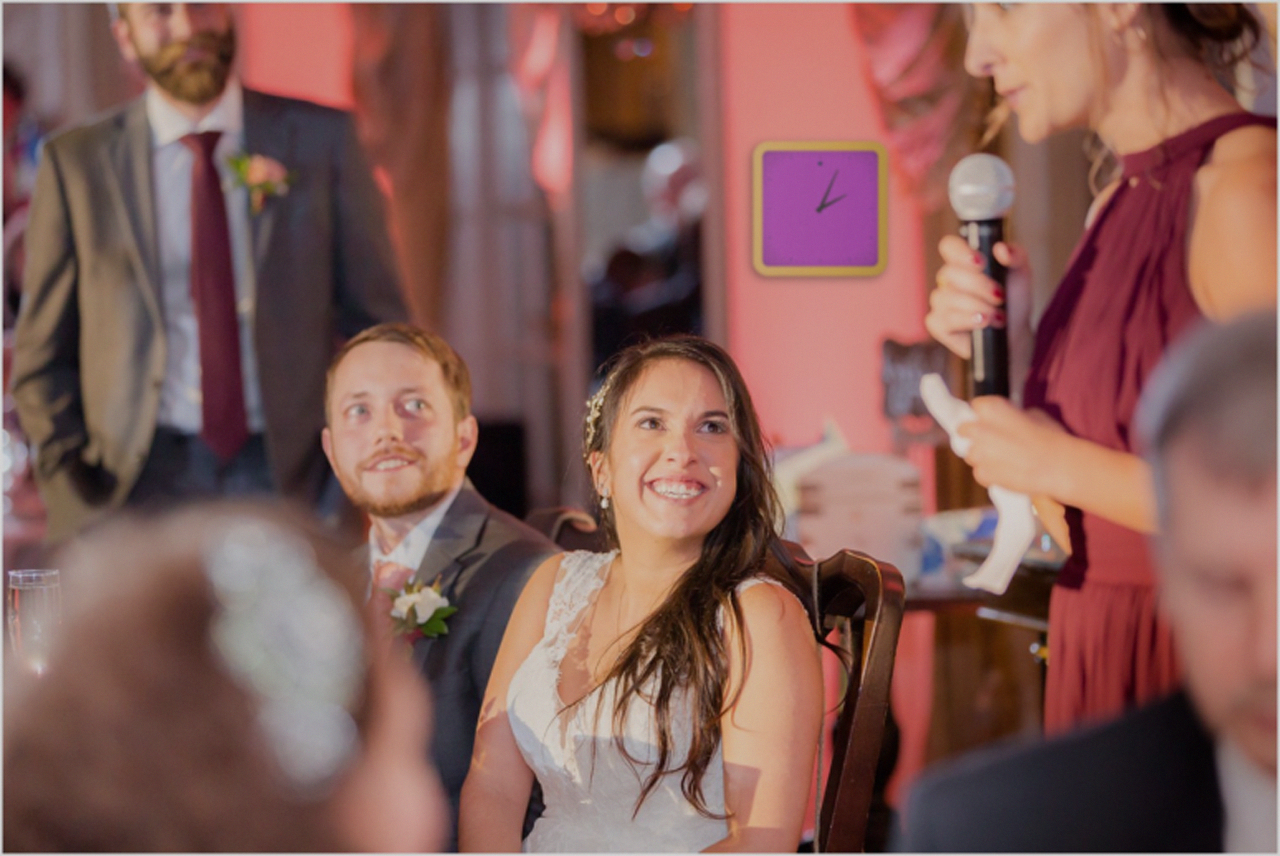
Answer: h=2 m=4
